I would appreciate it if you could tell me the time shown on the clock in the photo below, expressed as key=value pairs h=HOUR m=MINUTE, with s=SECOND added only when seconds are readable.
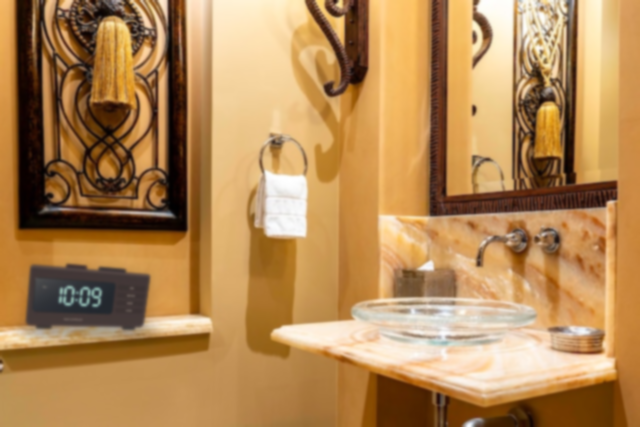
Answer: h=10 m=9
